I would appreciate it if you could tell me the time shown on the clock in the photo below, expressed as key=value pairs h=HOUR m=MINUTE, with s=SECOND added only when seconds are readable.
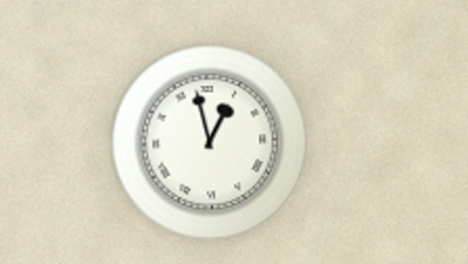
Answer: h=12 m=58
